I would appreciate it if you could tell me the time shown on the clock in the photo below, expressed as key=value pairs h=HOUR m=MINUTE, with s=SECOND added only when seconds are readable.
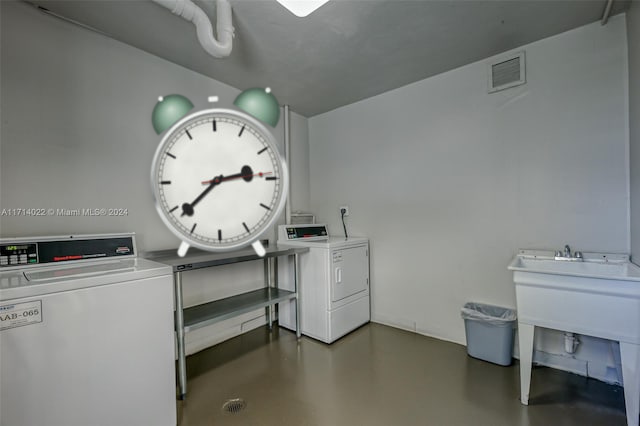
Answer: h=2 m=38 s=14
